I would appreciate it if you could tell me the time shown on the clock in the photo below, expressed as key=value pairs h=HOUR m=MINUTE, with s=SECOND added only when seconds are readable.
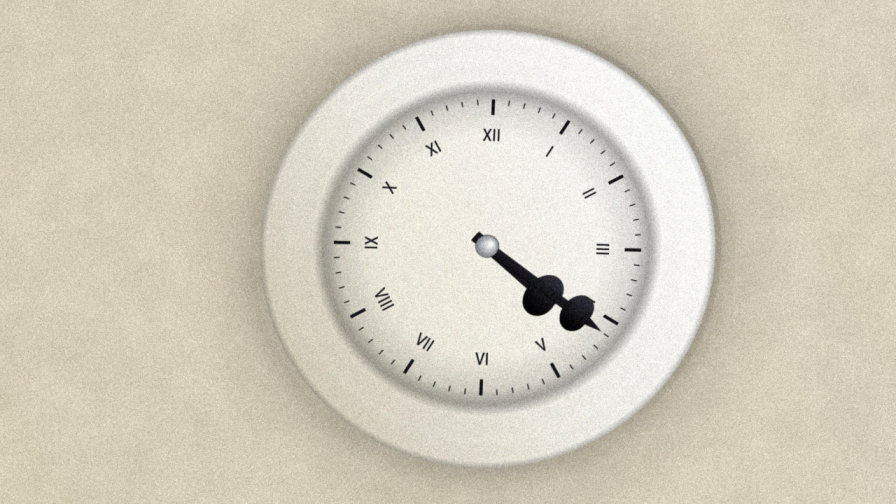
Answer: h=4 m=21
